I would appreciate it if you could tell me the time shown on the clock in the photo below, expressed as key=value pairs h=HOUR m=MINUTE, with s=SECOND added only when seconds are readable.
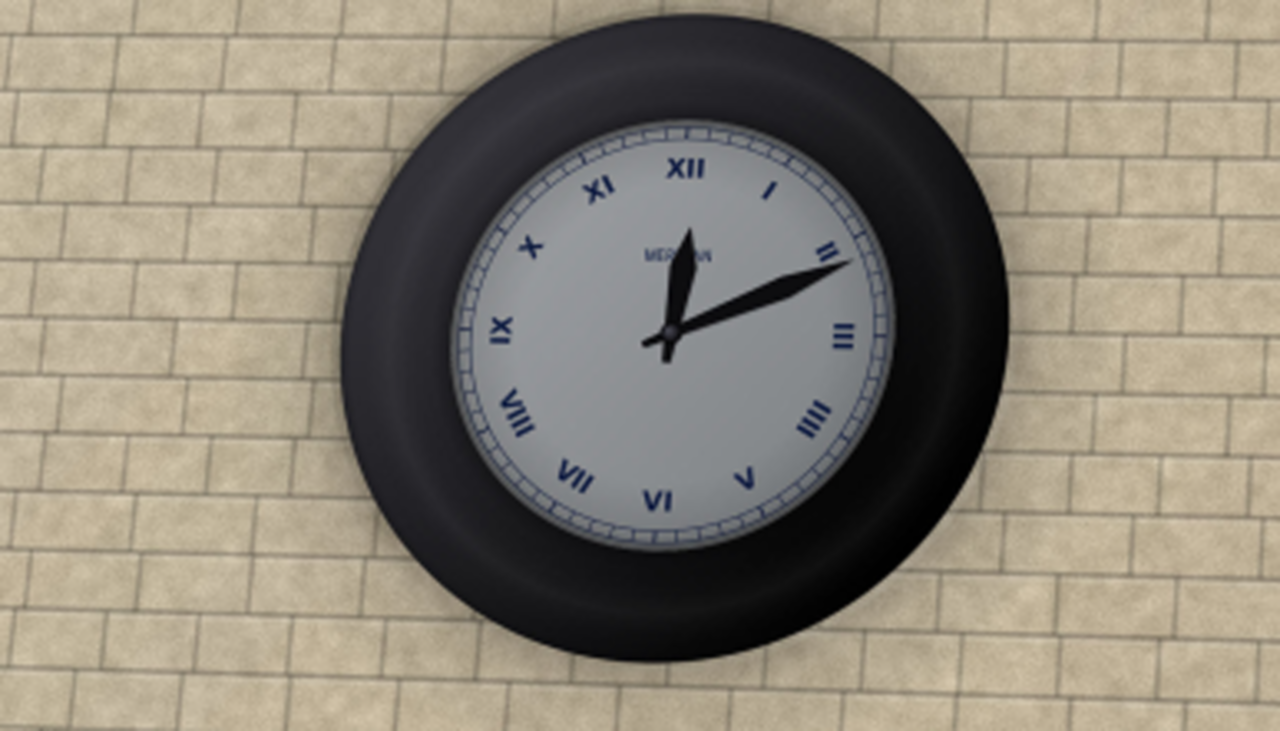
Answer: h=12 m=11
